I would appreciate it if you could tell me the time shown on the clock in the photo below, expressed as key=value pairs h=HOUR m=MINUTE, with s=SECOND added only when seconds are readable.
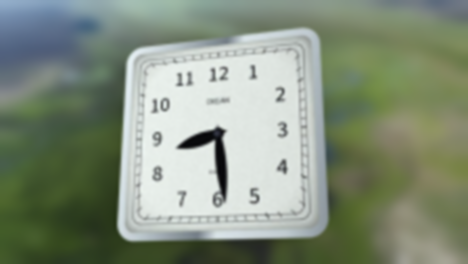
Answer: h=8 m=29
